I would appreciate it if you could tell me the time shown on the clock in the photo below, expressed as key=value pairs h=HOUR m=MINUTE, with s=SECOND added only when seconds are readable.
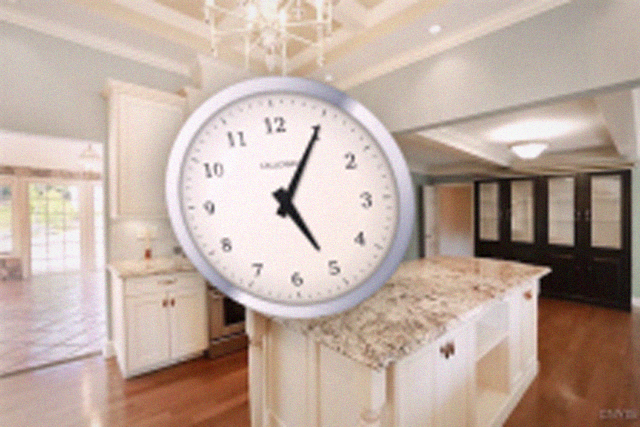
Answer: h=5 m=5
